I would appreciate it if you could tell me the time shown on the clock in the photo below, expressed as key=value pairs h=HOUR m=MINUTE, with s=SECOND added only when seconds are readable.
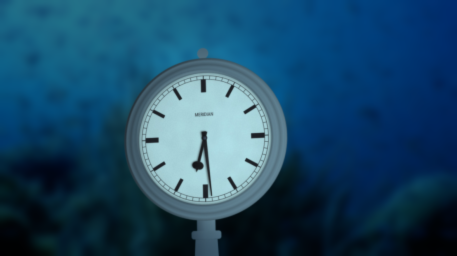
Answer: h=6 m=29
